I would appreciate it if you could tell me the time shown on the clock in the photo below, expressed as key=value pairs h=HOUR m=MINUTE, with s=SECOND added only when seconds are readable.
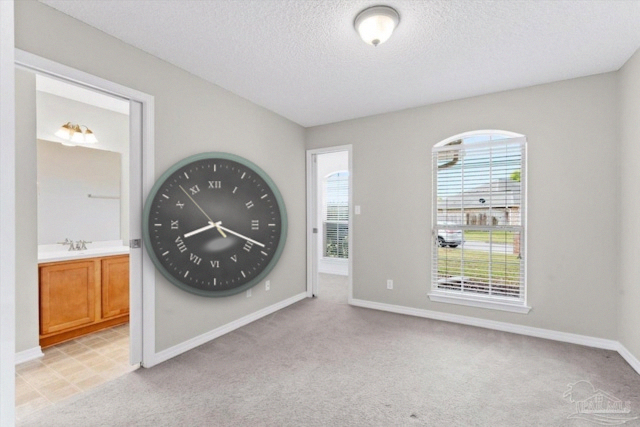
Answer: h=8 m=18 s=53
